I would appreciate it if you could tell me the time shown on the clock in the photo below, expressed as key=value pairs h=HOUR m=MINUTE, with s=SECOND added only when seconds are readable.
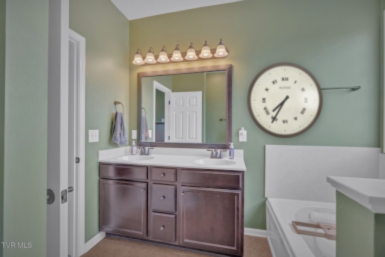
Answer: h=7 m=35
